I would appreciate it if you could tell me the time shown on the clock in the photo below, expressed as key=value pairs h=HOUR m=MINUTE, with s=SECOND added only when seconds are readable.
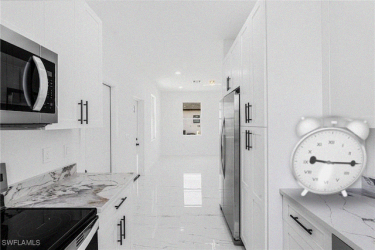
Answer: h=9 m=15
